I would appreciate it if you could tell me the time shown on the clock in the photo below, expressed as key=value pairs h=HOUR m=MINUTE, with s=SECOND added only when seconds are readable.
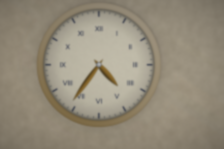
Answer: h=4 m=36
